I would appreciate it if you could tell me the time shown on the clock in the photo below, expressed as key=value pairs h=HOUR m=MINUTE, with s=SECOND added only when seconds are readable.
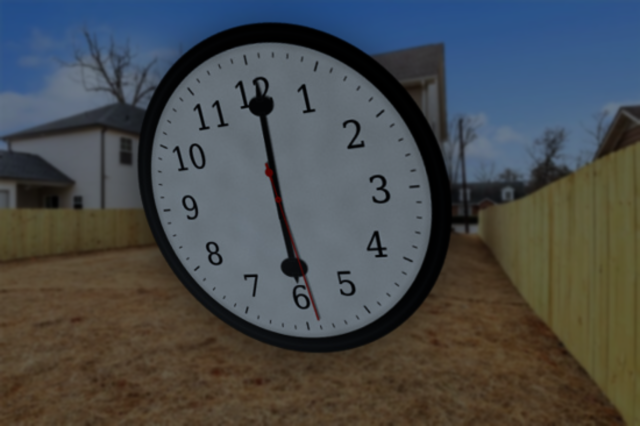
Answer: h=6 m=0 s=29
